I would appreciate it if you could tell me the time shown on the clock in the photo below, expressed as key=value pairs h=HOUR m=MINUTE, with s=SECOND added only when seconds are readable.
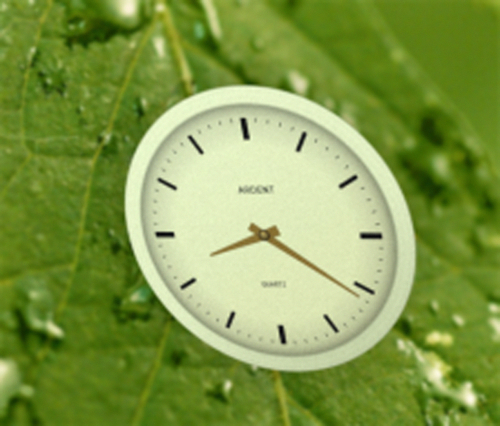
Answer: h=8 m=21
